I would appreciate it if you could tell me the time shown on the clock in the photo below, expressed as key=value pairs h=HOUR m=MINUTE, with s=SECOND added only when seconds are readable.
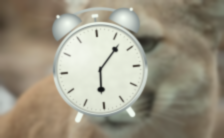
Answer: h=6 m=7
